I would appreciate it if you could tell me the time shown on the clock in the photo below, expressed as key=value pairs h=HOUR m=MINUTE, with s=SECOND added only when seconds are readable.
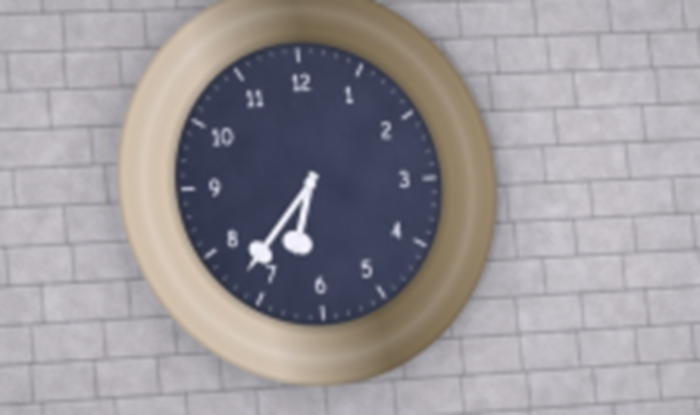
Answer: h=6 m=37
